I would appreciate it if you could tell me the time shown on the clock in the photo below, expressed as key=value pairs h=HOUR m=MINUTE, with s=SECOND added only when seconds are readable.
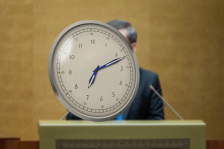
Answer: h=7 m=12
